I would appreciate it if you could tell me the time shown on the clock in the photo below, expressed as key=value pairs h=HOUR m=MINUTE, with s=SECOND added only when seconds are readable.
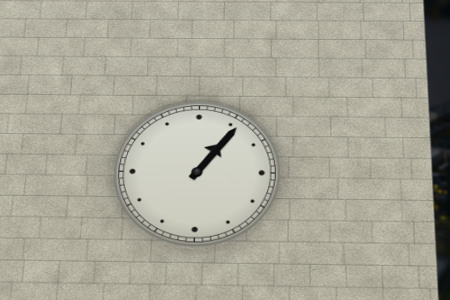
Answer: h=1 m=6
